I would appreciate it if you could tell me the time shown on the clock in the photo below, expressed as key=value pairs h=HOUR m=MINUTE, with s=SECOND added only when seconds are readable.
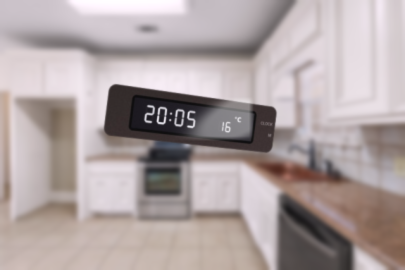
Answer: h=20 m=5
